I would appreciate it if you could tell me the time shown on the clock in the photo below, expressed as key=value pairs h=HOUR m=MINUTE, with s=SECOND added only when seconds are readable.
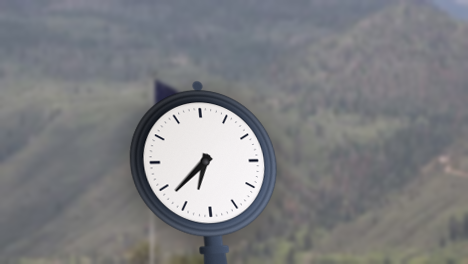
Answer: h=6 m=38
